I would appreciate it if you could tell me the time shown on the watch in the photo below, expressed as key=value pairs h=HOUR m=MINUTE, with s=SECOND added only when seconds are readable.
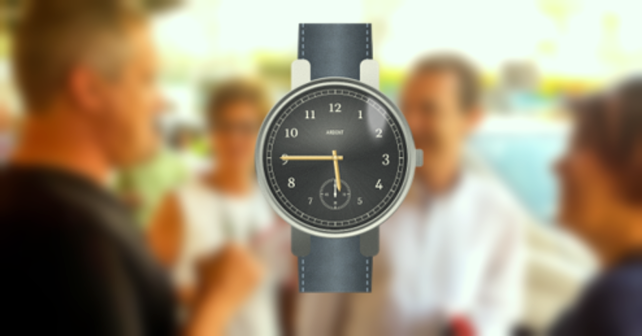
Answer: h=5 m=45
